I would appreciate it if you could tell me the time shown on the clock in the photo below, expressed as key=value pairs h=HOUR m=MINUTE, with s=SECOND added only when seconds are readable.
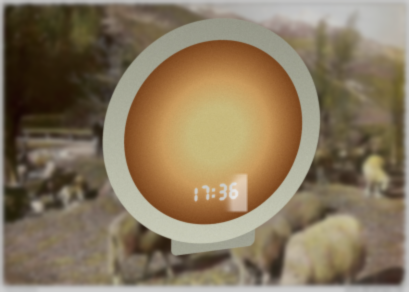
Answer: h=17 m=36
